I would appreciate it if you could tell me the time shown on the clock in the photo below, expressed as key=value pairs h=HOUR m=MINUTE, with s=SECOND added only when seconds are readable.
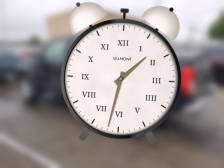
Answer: h=1 m=32
